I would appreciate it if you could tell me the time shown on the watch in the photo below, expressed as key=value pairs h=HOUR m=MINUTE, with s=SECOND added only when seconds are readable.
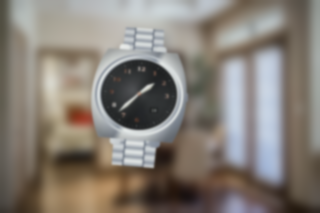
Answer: h=1 m=37
